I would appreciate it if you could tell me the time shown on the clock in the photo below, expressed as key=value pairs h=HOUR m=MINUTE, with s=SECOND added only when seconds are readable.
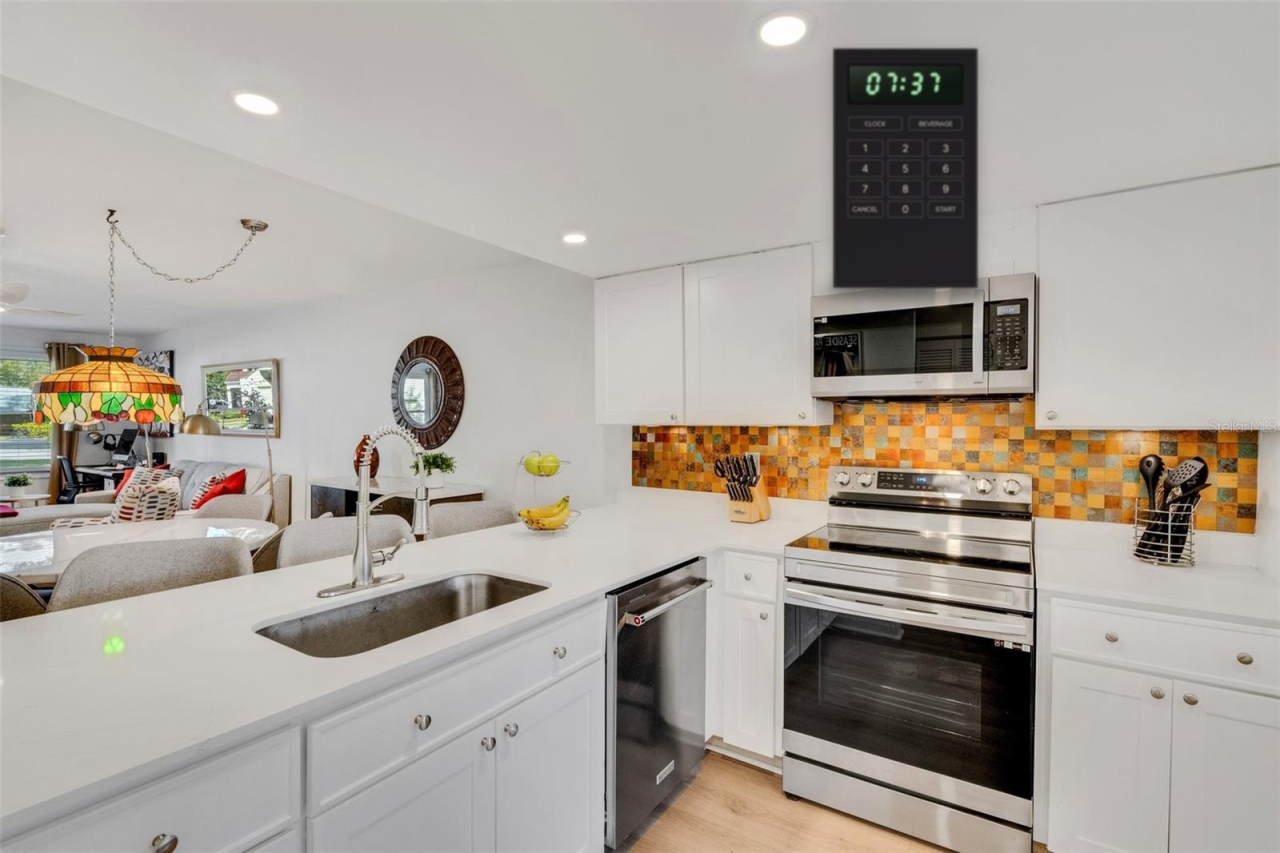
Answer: h=7 m=37
